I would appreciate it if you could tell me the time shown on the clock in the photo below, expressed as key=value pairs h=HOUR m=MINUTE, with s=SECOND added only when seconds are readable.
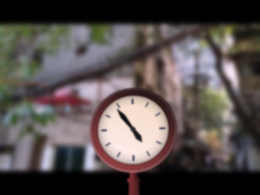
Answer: h=4 m=54
